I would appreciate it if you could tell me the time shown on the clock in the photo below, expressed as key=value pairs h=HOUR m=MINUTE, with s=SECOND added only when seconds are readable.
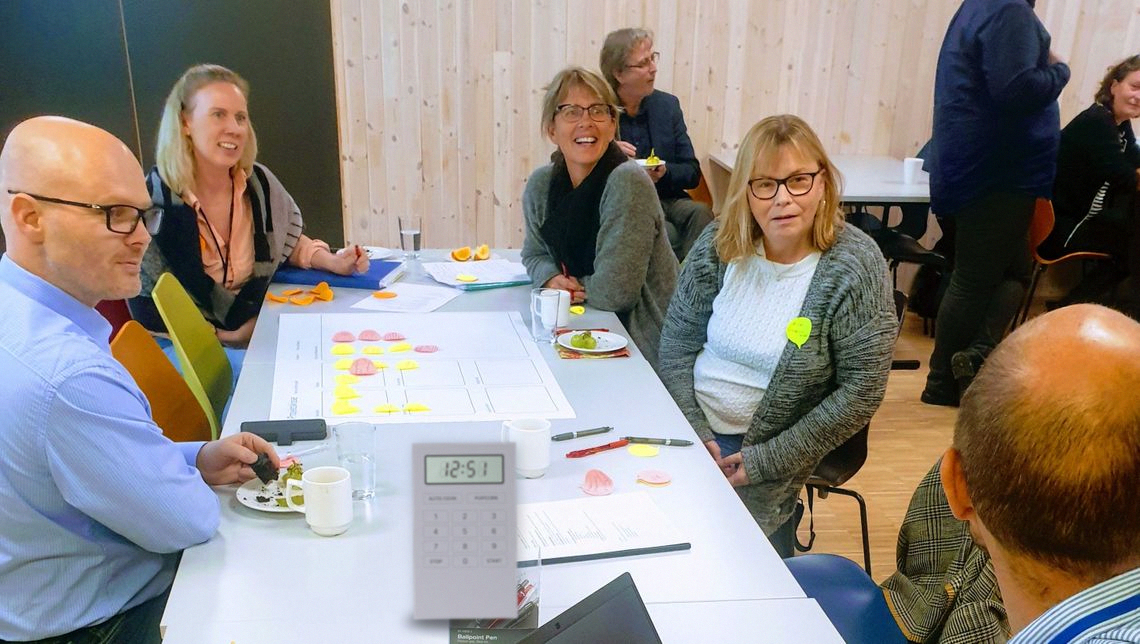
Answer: h=12 m=51
